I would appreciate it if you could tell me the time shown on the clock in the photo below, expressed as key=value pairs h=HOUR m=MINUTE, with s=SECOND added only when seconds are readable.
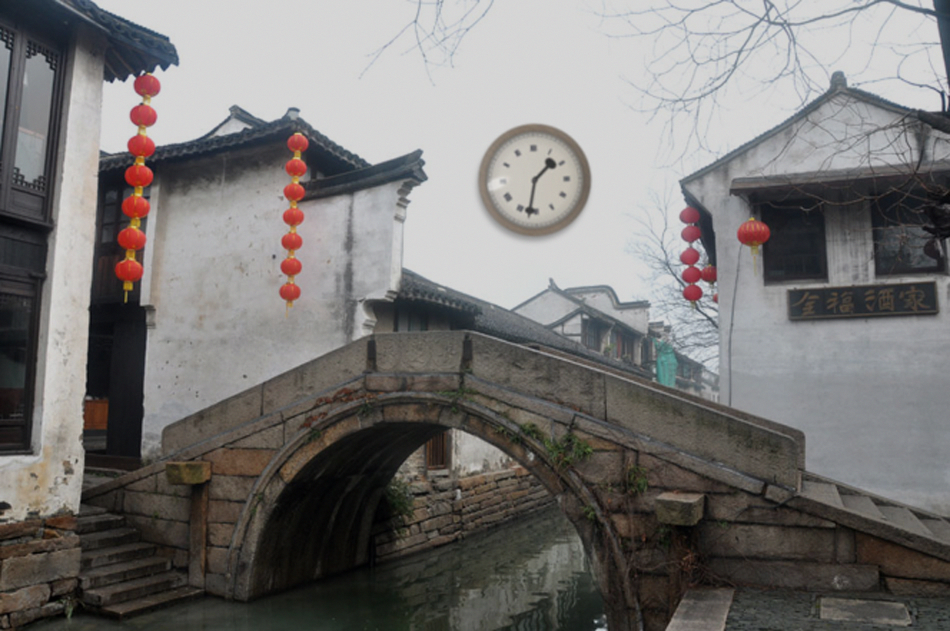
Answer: h=1 m=32
